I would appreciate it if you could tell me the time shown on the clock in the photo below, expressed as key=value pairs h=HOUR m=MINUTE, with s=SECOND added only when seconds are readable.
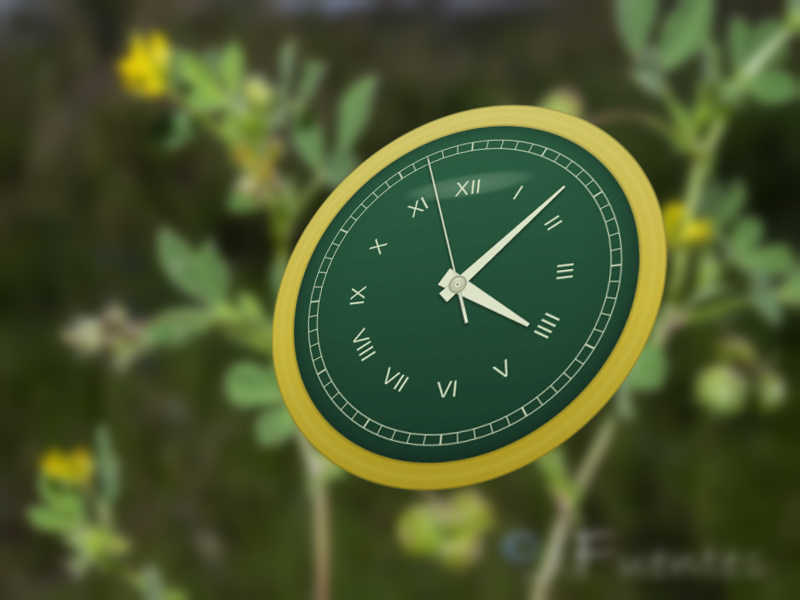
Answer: h=4 m=7 s=57
